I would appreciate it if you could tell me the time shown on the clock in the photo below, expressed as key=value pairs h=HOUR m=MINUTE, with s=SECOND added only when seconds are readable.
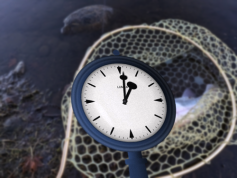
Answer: h=1 m=1
